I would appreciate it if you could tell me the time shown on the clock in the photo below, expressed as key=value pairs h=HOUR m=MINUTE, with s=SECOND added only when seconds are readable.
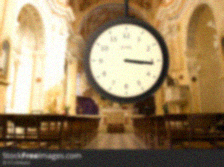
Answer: h=3 m=16
